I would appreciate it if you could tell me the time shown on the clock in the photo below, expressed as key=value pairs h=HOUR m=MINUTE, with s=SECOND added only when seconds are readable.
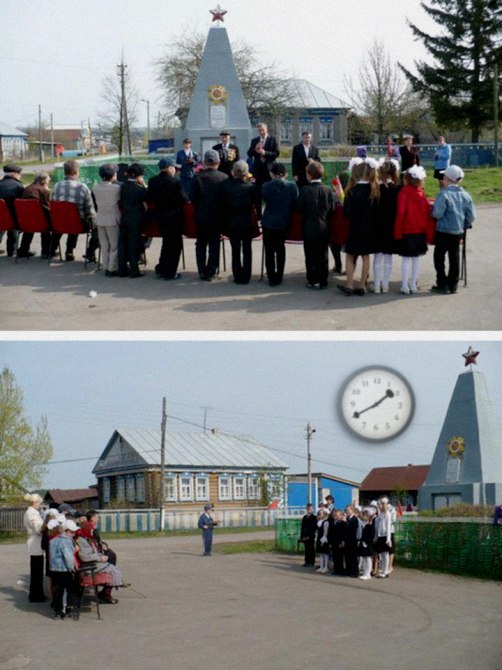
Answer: h=1 m=40
